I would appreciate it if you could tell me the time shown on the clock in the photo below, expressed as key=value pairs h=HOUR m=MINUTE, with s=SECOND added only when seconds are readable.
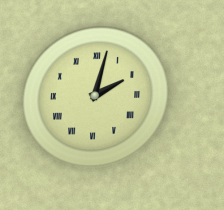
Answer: h=2 m=2
